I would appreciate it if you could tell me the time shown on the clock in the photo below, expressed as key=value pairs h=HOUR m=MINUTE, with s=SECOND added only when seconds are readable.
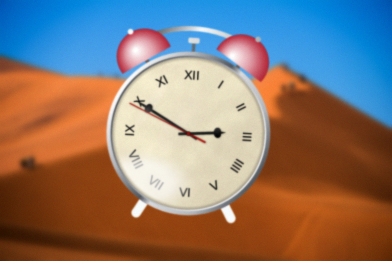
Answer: h=2 m=49 s=49
